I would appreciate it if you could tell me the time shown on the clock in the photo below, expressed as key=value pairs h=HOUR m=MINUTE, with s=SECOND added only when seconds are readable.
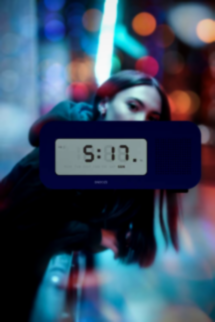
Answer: h=5 m=17
